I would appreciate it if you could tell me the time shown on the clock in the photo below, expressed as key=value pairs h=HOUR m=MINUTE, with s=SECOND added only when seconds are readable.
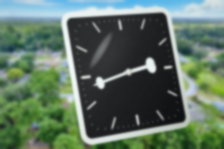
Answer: h=2 m=43
